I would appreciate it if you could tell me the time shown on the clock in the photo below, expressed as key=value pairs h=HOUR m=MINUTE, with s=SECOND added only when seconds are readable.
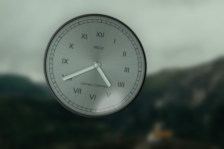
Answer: h=4 m=40
